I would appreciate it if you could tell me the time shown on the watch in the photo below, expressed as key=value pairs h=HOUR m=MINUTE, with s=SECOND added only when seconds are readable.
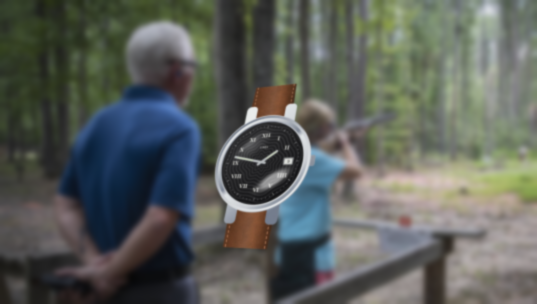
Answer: h=1 m=47
